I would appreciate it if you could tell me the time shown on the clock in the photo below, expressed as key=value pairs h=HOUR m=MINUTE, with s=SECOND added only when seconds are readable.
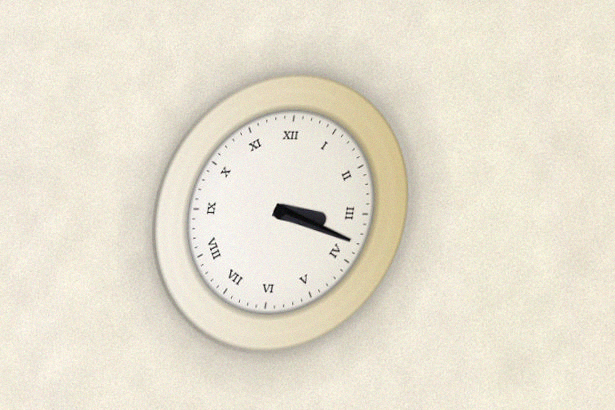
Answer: h=3 m=18
